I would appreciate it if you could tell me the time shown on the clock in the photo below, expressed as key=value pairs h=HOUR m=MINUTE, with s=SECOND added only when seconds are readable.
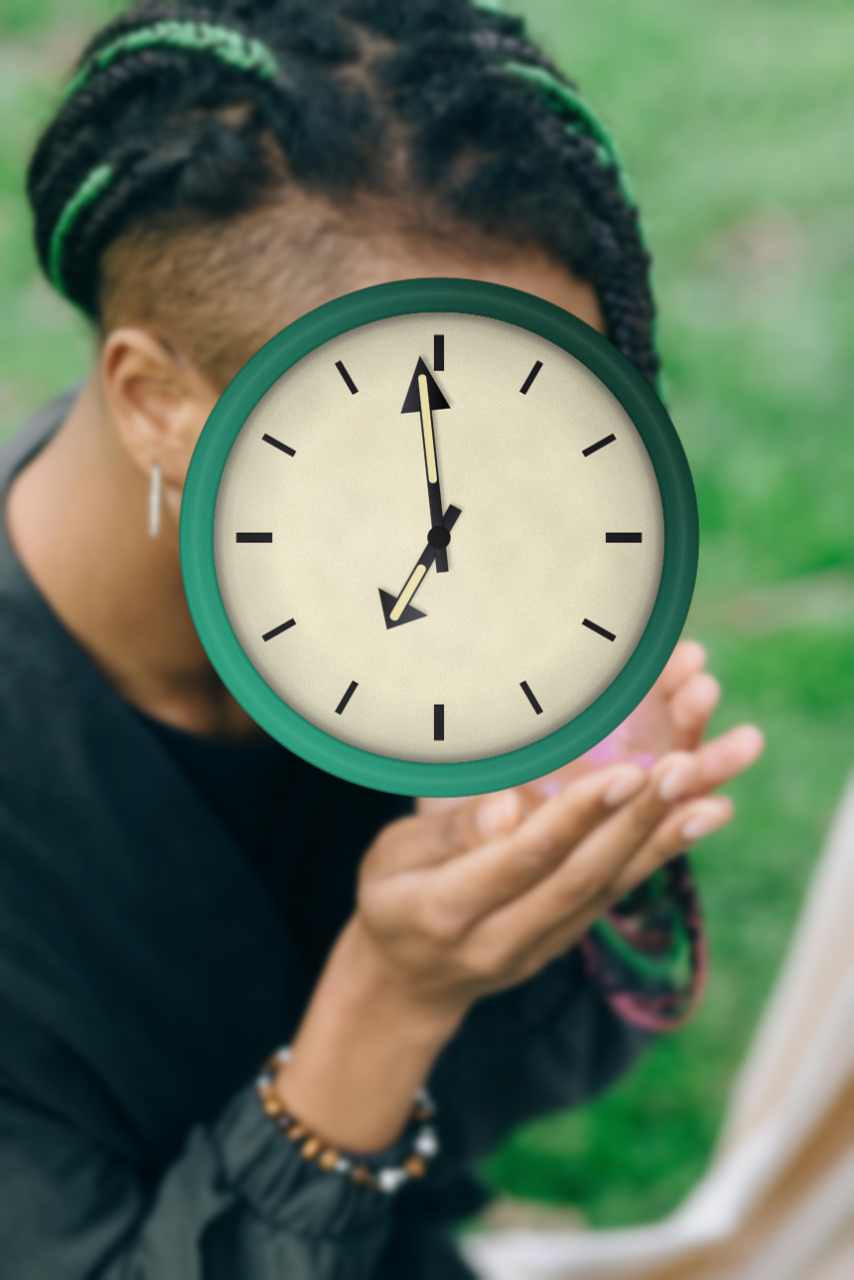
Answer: h=6 m=59
